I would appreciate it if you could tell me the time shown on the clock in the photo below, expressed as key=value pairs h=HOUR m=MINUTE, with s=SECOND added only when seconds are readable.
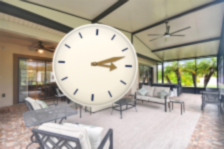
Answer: h=3 m=12
